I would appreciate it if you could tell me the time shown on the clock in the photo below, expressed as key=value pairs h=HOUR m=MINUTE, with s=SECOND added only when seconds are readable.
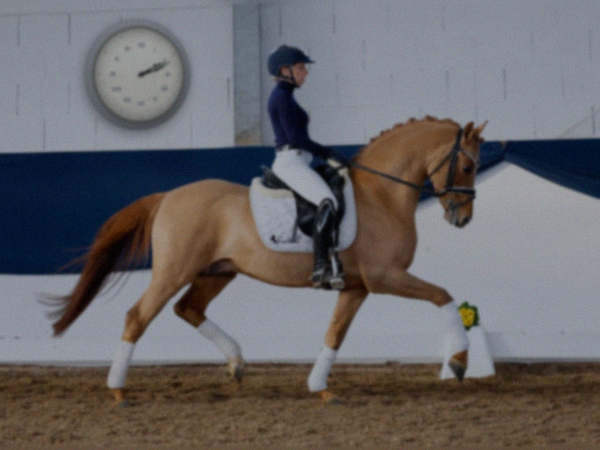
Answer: h=2 m=11
